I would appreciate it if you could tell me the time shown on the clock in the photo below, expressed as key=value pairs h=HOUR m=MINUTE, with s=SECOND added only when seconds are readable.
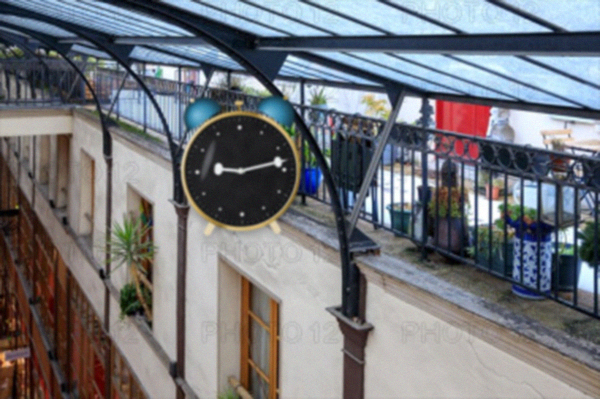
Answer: h=9 m=13
